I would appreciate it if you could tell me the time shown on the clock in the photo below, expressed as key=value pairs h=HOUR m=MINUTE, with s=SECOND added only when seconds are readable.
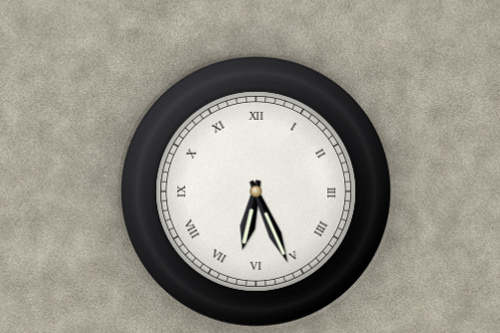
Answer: h=6 m=26
